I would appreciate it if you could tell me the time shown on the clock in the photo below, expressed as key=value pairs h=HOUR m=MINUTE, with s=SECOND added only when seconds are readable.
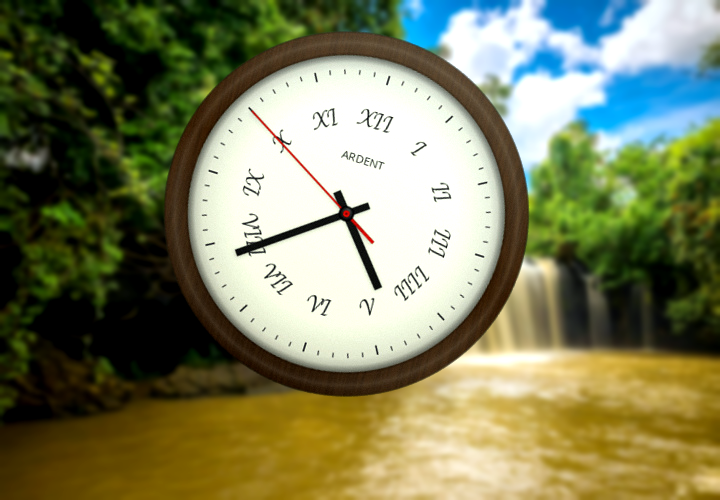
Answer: h=4 m=38 s=50
